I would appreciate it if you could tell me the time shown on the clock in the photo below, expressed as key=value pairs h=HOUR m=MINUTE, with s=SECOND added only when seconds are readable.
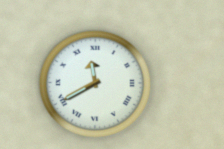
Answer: h=11 m=40
